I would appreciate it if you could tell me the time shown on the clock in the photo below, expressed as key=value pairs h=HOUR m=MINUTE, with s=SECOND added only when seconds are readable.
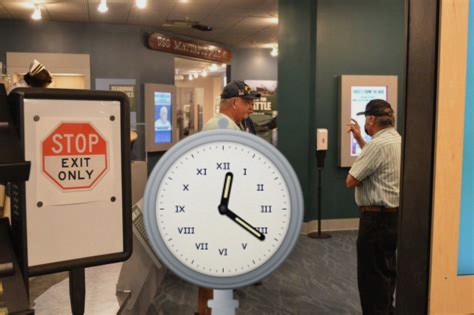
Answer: h=12 m=21
